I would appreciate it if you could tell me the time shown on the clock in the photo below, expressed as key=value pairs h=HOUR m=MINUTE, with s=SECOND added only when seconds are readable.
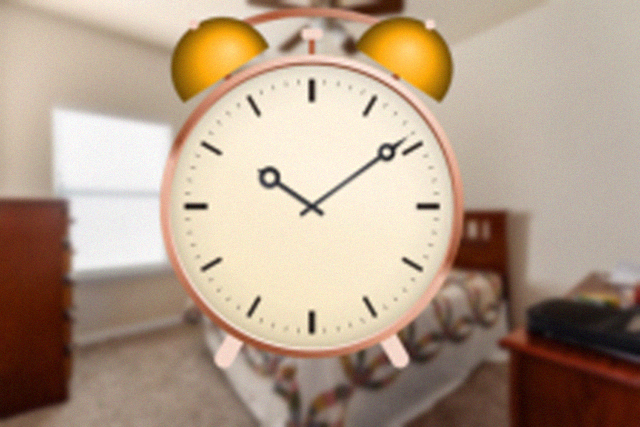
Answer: h=10 m=9
